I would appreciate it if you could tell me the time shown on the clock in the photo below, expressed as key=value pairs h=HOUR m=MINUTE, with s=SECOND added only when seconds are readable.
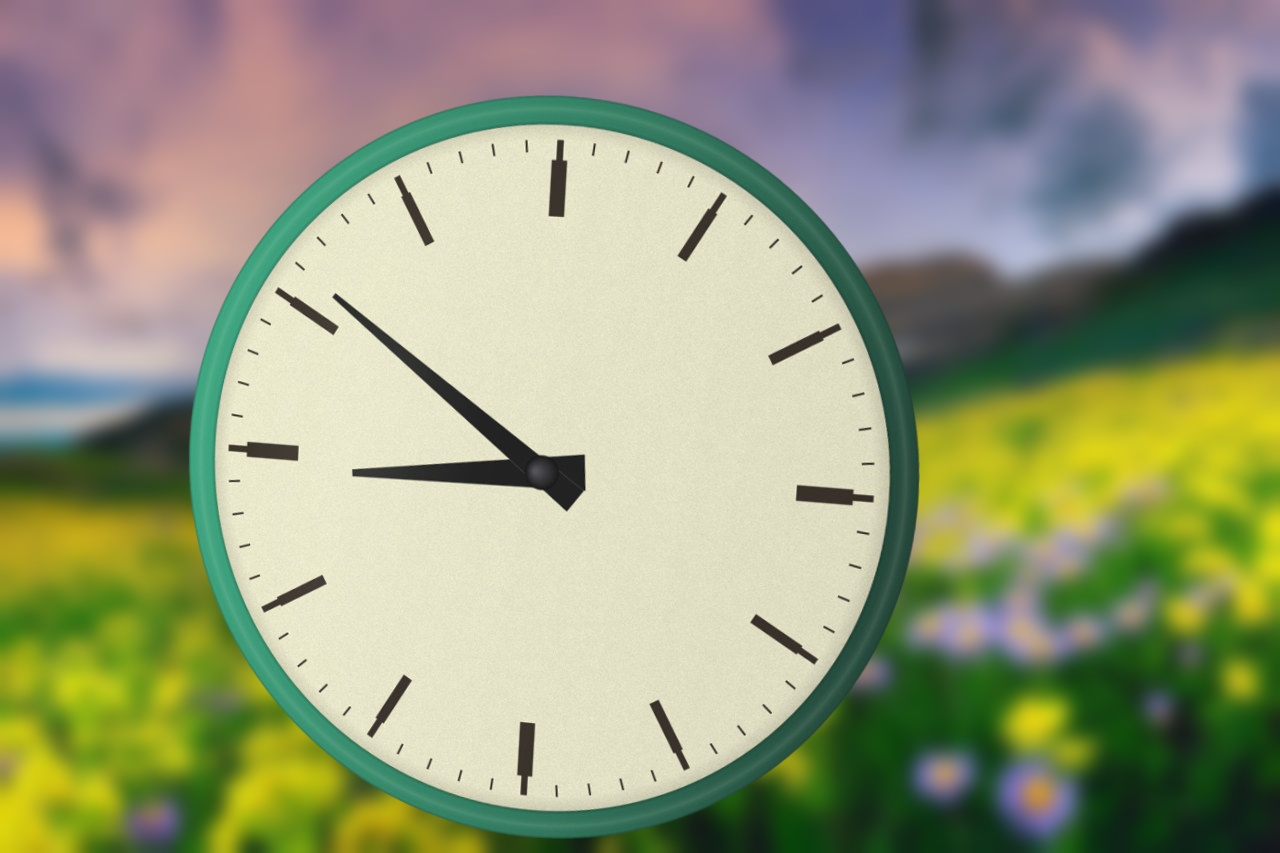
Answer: h=8 m=51
